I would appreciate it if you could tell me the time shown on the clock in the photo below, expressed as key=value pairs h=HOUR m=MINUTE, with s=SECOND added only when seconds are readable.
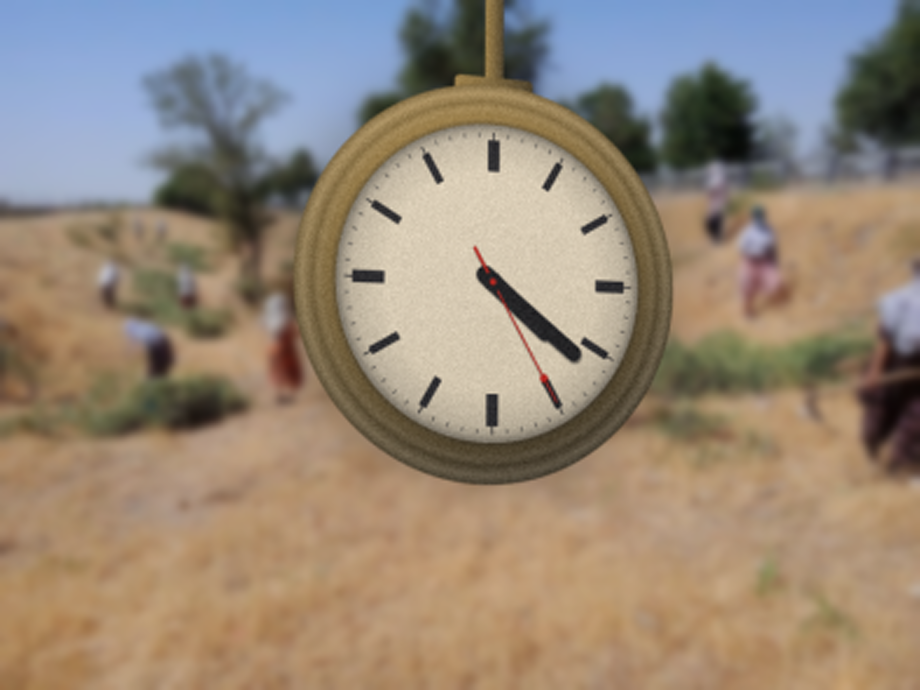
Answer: h=4 m=21 s=25
